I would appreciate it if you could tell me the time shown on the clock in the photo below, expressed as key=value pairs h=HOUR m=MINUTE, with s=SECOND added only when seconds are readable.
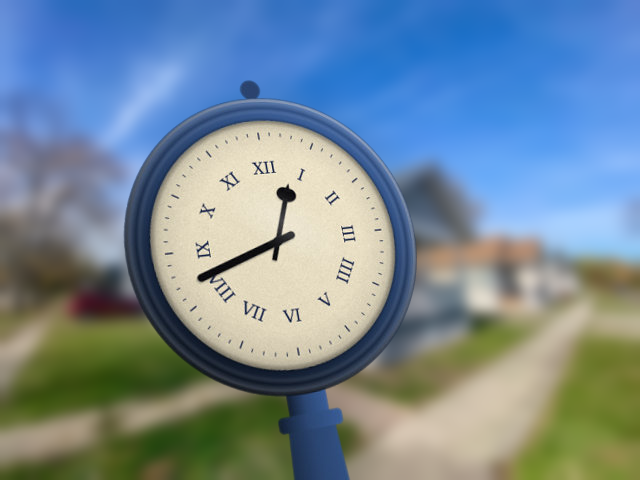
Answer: h=12 m=42
